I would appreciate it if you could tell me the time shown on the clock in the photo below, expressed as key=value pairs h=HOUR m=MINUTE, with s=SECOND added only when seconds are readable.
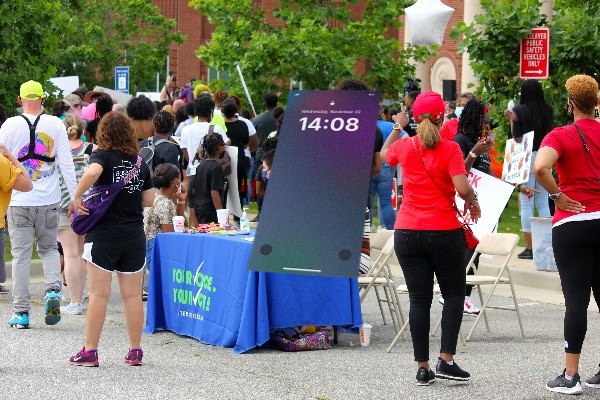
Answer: h=14 m=8
